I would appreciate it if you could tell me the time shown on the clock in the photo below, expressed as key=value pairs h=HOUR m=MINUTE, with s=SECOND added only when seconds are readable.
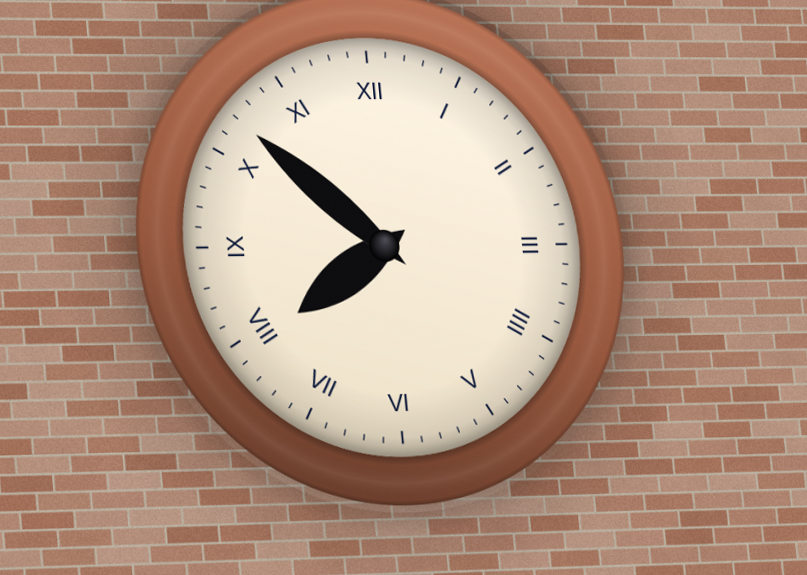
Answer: h=7 m=52
